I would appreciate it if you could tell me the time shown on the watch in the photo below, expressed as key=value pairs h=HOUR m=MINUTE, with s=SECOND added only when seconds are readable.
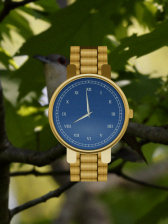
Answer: h=7 m=59
